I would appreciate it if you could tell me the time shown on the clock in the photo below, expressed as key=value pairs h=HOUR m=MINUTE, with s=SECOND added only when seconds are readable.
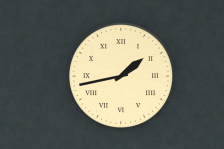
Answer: h=1 m=43
